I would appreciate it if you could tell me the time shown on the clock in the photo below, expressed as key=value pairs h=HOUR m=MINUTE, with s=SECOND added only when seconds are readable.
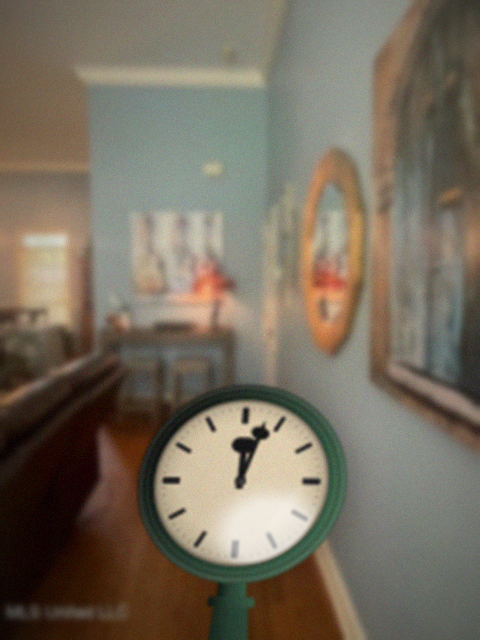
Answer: h=12 m=3
